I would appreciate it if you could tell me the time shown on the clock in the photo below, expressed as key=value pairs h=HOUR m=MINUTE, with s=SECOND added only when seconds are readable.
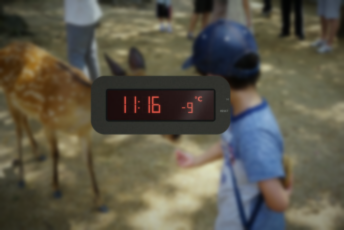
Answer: h=11 m=16
